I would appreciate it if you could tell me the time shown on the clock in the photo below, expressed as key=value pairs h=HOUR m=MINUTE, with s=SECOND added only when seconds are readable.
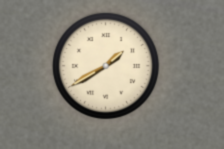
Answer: h=1 m=40
